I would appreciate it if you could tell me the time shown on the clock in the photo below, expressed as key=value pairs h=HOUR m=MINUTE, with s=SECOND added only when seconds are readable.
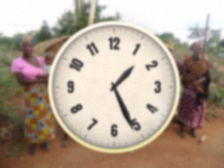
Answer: h=1 m=26
